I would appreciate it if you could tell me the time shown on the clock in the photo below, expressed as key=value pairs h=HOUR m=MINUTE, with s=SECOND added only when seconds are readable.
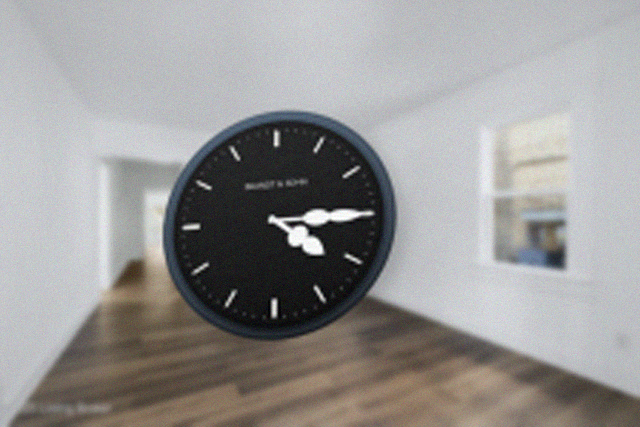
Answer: h=4 m=15
